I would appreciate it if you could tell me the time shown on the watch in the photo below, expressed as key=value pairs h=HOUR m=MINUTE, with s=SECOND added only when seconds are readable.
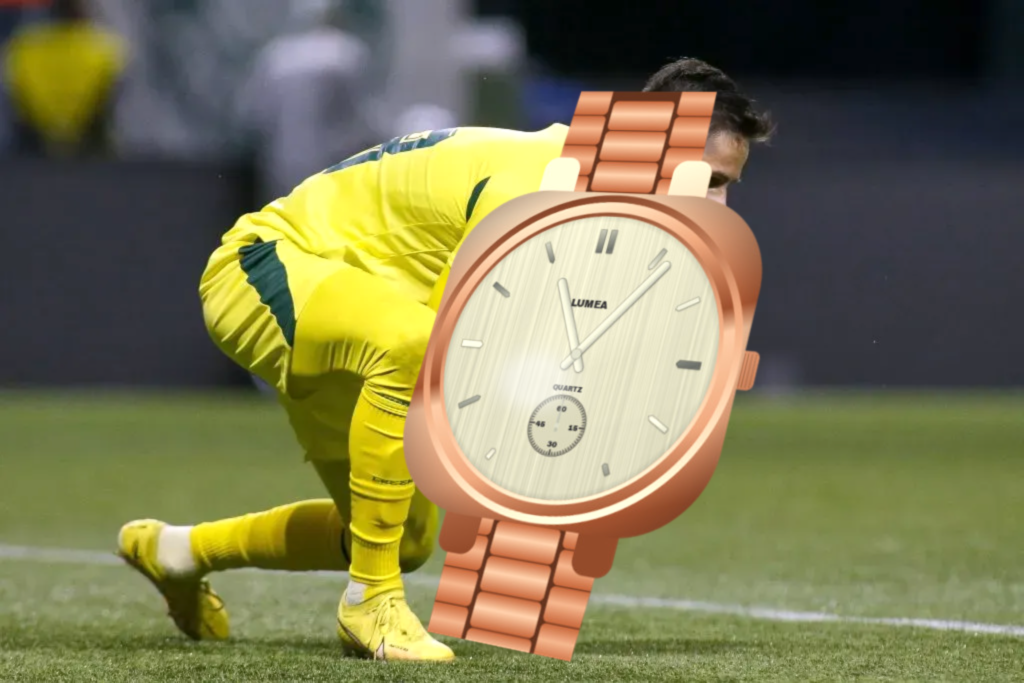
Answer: h=11 m=6
